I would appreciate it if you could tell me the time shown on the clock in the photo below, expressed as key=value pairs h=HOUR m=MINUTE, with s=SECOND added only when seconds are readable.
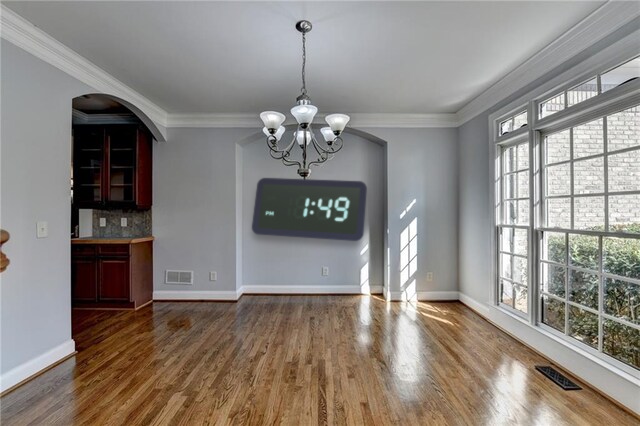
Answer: h=1 m=49
